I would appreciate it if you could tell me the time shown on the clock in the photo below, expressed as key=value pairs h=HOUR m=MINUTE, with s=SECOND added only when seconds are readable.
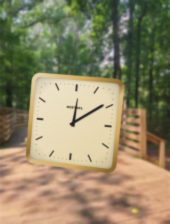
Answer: h=12 m=9
